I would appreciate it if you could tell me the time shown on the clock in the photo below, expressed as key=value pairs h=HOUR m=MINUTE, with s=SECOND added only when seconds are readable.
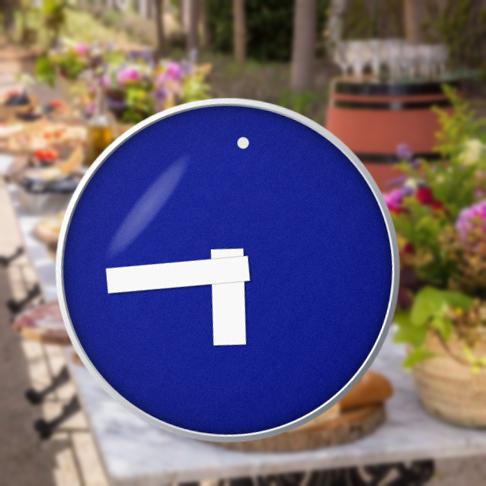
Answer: h=5 m=43
